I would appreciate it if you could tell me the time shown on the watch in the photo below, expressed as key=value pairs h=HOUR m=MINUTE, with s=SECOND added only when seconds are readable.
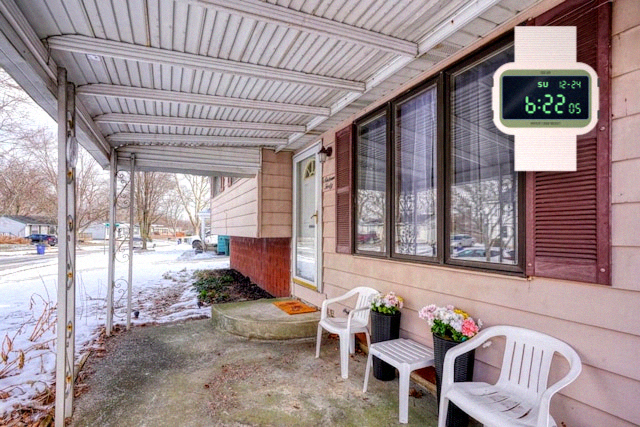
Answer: h=6 m=22 s=5
